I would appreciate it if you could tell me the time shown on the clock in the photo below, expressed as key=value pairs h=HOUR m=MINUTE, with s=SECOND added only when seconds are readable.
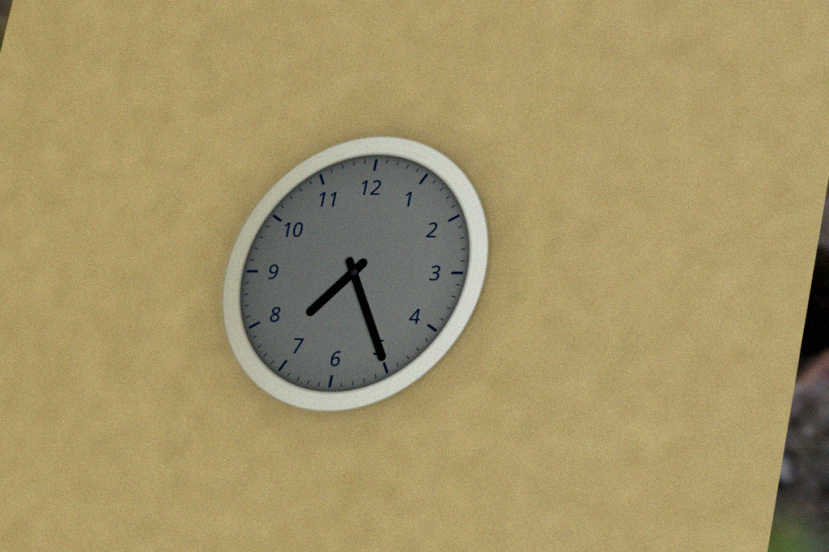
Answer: h=7 m=25
